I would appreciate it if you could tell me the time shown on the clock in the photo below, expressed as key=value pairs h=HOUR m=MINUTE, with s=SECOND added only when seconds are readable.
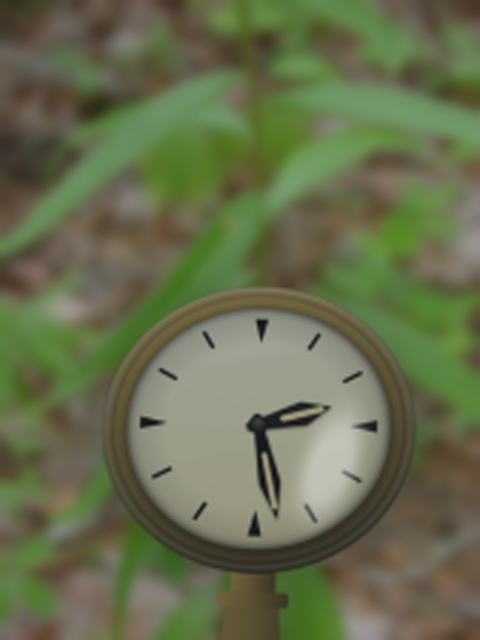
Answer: h=2 m=28
